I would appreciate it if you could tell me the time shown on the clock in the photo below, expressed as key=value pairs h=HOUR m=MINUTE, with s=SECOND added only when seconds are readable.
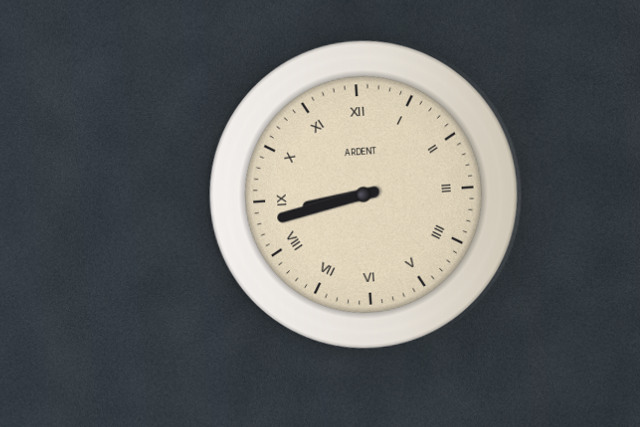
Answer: h=8 m=43
